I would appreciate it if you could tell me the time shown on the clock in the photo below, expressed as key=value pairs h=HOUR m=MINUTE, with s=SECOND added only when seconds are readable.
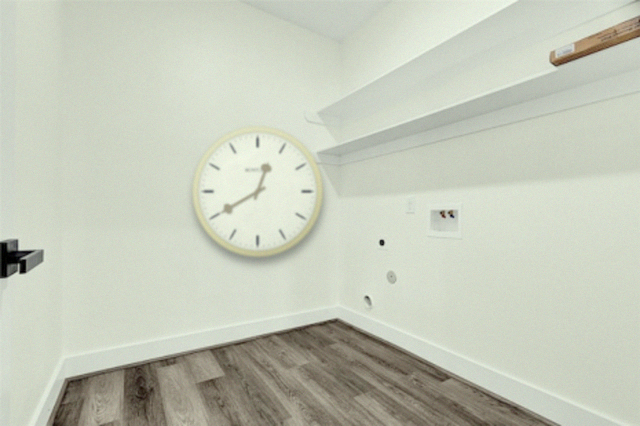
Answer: h=12 m=40
